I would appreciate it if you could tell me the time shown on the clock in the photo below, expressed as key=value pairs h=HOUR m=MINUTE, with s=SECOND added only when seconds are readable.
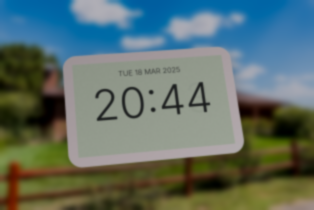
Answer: h=20 m=44
